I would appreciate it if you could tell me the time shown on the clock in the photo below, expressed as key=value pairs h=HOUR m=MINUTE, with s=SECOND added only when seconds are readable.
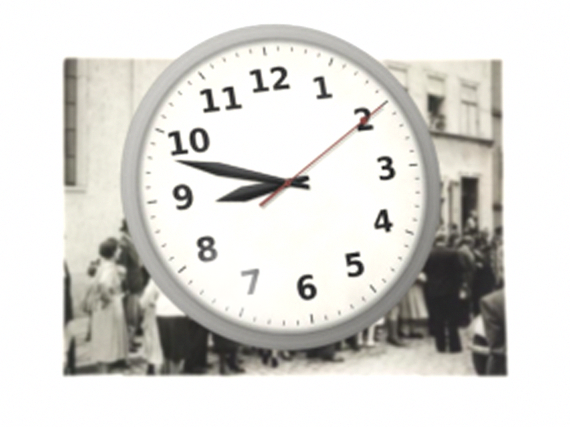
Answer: h=8 m=48 s=10
